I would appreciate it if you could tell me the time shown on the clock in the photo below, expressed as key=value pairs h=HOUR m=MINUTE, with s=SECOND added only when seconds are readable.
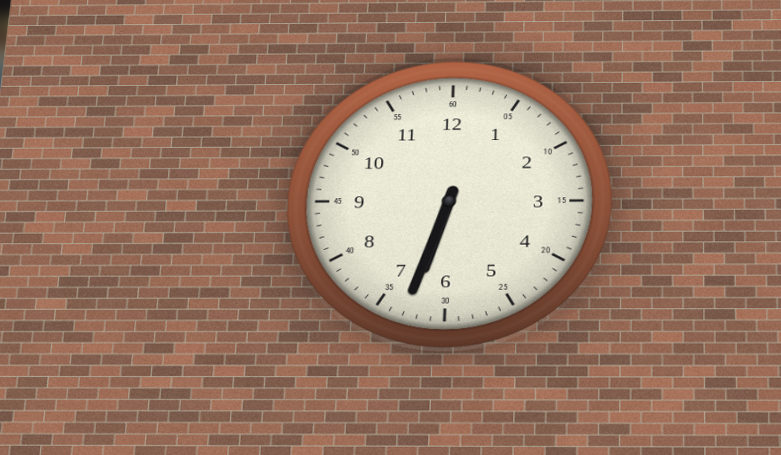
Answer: h=6 m=33
